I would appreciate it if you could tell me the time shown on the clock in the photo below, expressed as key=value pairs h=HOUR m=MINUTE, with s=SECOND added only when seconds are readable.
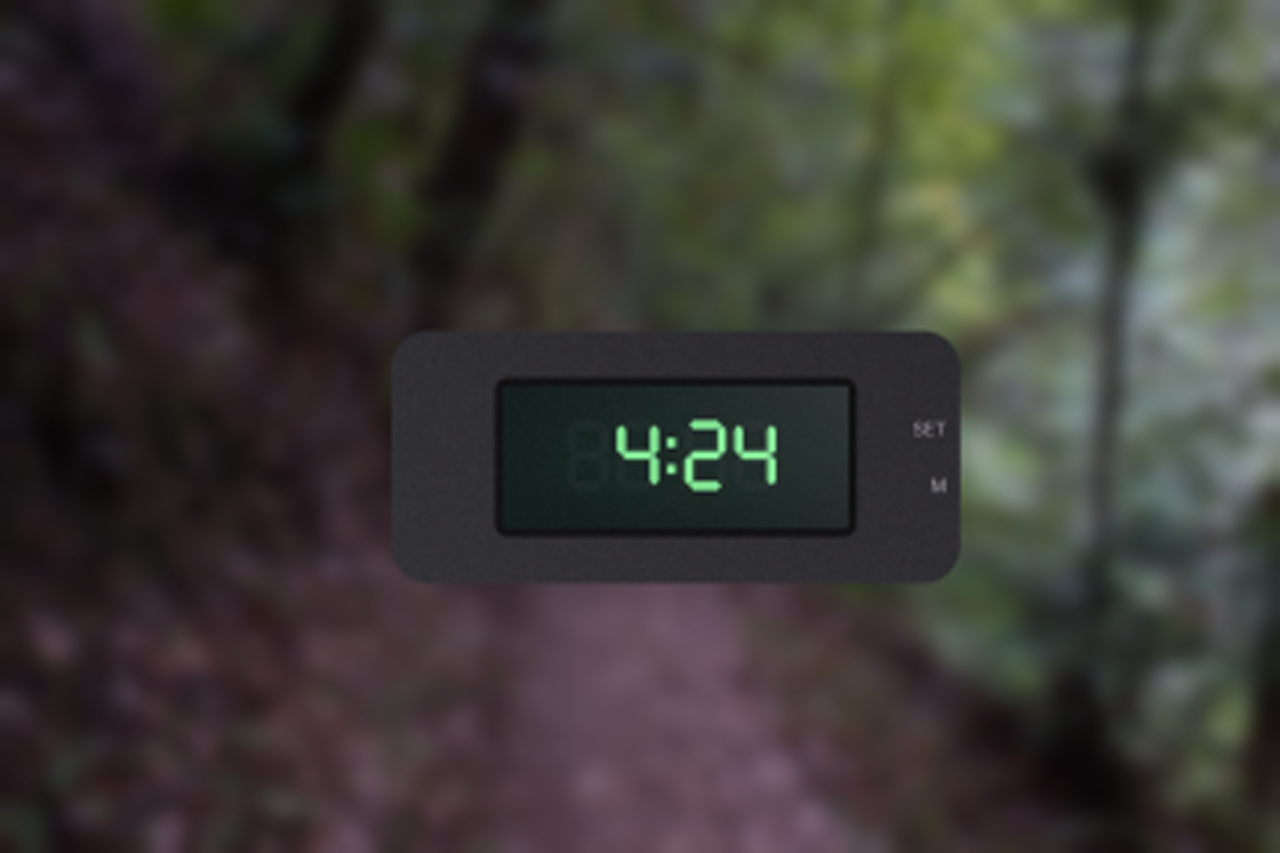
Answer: h=4 m=24
